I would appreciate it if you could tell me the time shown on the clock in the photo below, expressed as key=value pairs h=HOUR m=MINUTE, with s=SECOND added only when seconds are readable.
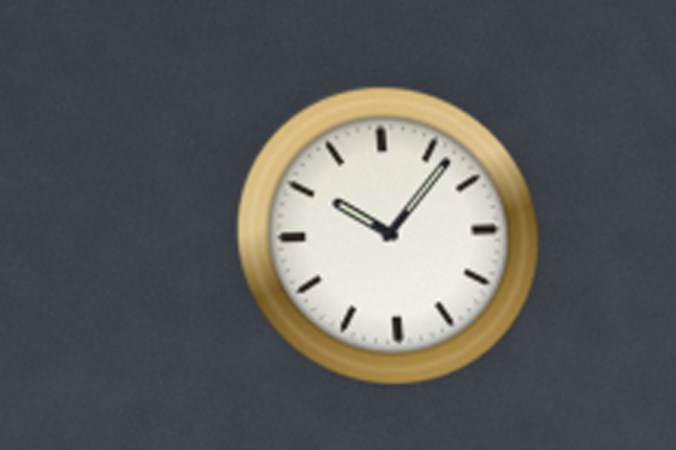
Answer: h=10 m=7
